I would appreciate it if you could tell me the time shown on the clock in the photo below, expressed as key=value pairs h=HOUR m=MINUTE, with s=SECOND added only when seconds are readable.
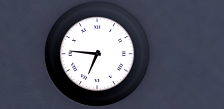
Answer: h=6 m=46
